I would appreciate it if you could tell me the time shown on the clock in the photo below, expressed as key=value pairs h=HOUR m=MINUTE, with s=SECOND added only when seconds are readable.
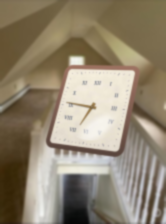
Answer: h=6 m=46
